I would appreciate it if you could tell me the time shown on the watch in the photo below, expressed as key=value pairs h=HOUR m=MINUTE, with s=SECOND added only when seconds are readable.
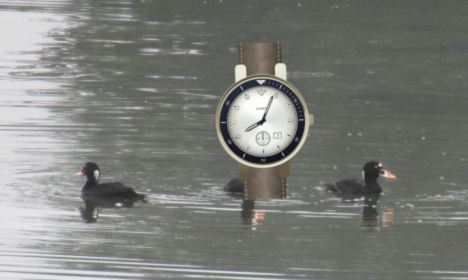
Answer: h=8 m=4
